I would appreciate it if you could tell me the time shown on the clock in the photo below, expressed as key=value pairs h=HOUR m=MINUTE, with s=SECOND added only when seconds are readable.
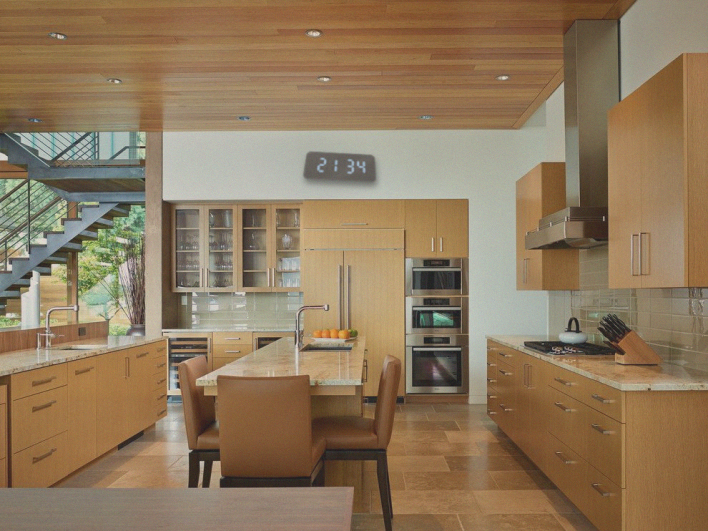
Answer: h=21 m=34
